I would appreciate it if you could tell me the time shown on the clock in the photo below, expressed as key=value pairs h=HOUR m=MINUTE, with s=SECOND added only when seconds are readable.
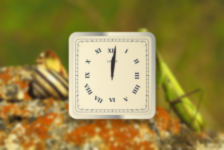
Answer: h=12 m=1
